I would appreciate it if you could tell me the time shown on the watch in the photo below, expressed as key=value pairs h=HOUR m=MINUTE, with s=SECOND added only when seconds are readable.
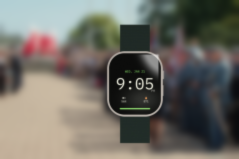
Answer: h=9 m=5
